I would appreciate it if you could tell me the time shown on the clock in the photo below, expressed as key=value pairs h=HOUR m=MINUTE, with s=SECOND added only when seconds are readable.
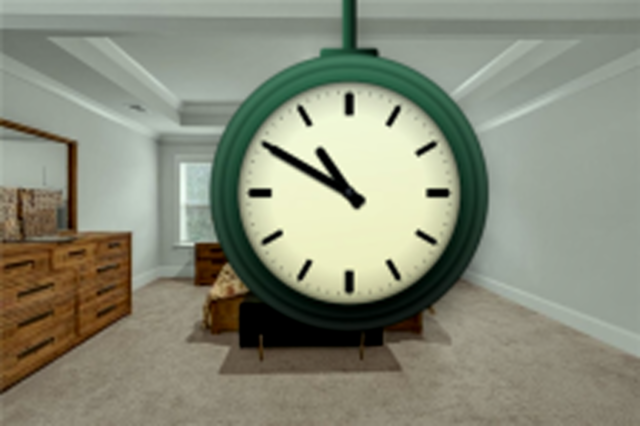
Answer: h=10 m=50
